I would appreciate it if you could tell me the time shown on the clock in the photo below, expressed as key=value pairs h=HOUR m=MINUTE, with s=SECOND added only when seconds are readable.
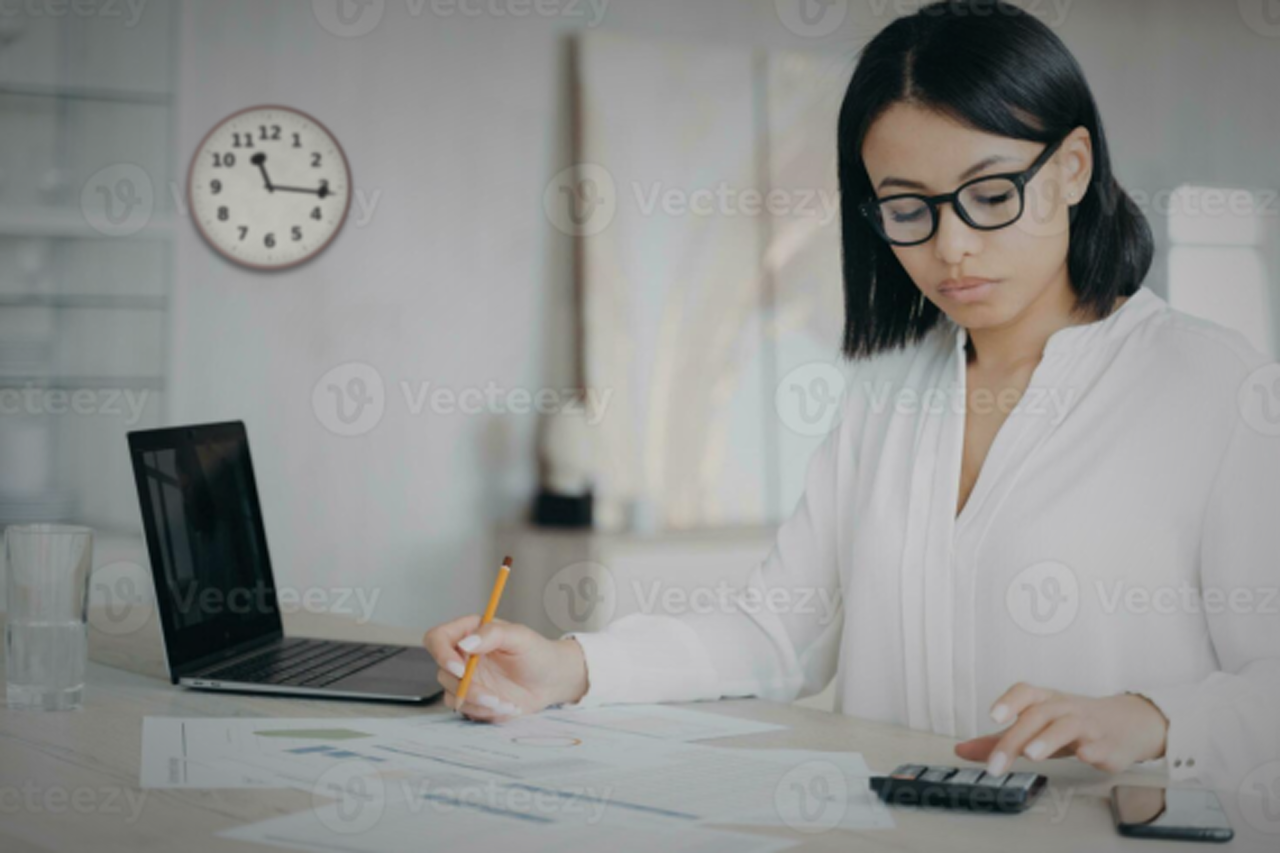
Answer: h=11 m=16
